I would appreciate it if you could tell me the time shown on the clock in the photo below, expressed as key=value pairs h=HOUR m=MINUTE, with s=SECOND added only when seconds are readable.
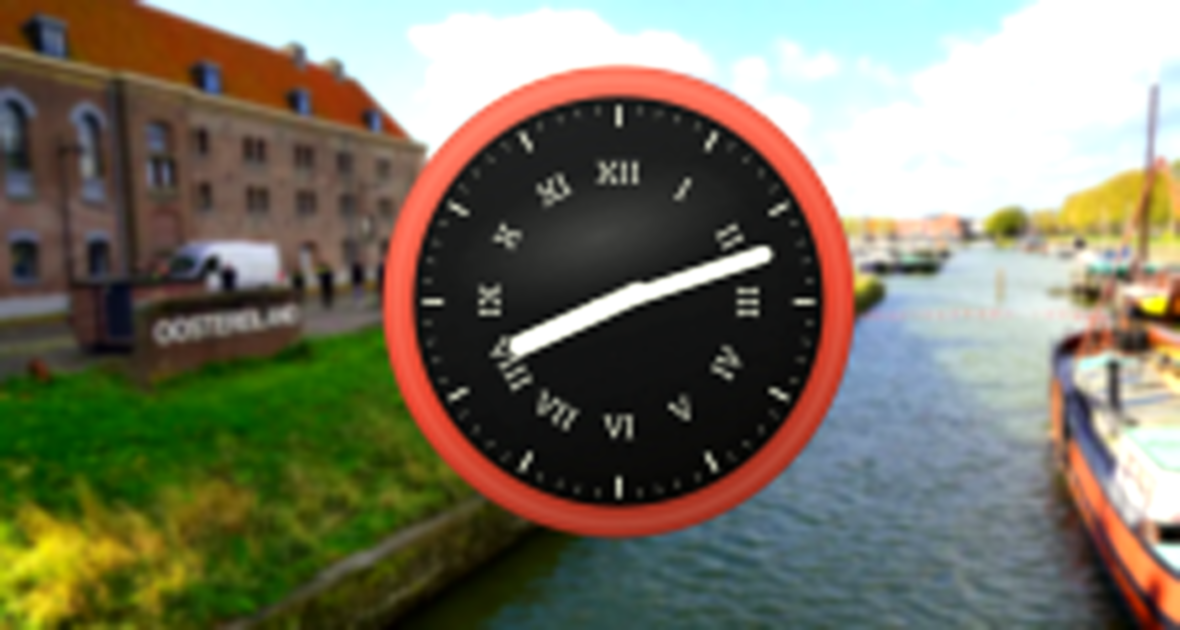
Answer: h=8 m=12
